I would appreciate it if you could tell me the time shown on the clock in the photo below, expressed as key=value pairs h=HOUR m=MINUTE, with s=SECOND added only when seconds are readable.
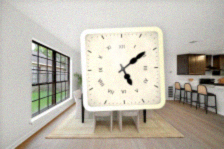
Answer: h=5 m=9
